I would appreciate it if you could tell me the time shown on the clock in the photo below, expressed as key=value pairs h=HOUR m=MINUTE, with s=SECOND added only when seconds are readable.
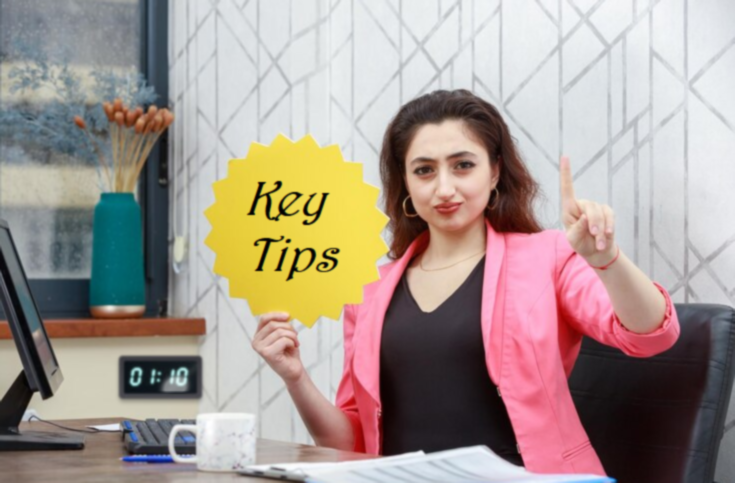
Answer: h=1 m=10
